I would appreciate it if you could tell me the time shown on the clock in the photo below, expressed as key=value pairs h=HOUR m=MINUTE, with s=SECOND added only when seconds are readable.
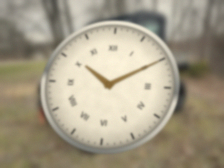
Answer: h=10 m=10
